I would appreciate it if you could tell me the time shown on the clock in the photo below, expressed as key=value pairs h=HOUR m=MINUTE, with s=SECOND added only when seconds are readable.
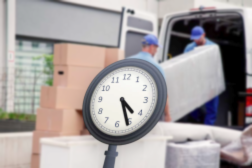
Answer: h=4 m=26
